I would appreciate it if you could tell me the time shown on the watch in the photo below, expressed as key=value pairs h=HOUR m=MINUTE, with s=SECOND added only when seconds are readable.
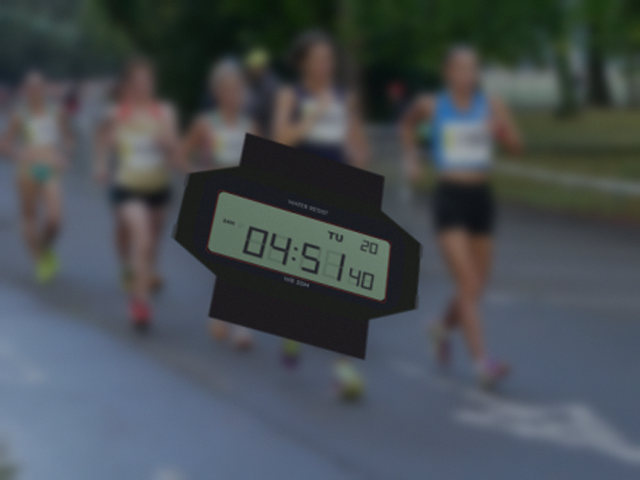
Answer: h=4 m=51 s=40
